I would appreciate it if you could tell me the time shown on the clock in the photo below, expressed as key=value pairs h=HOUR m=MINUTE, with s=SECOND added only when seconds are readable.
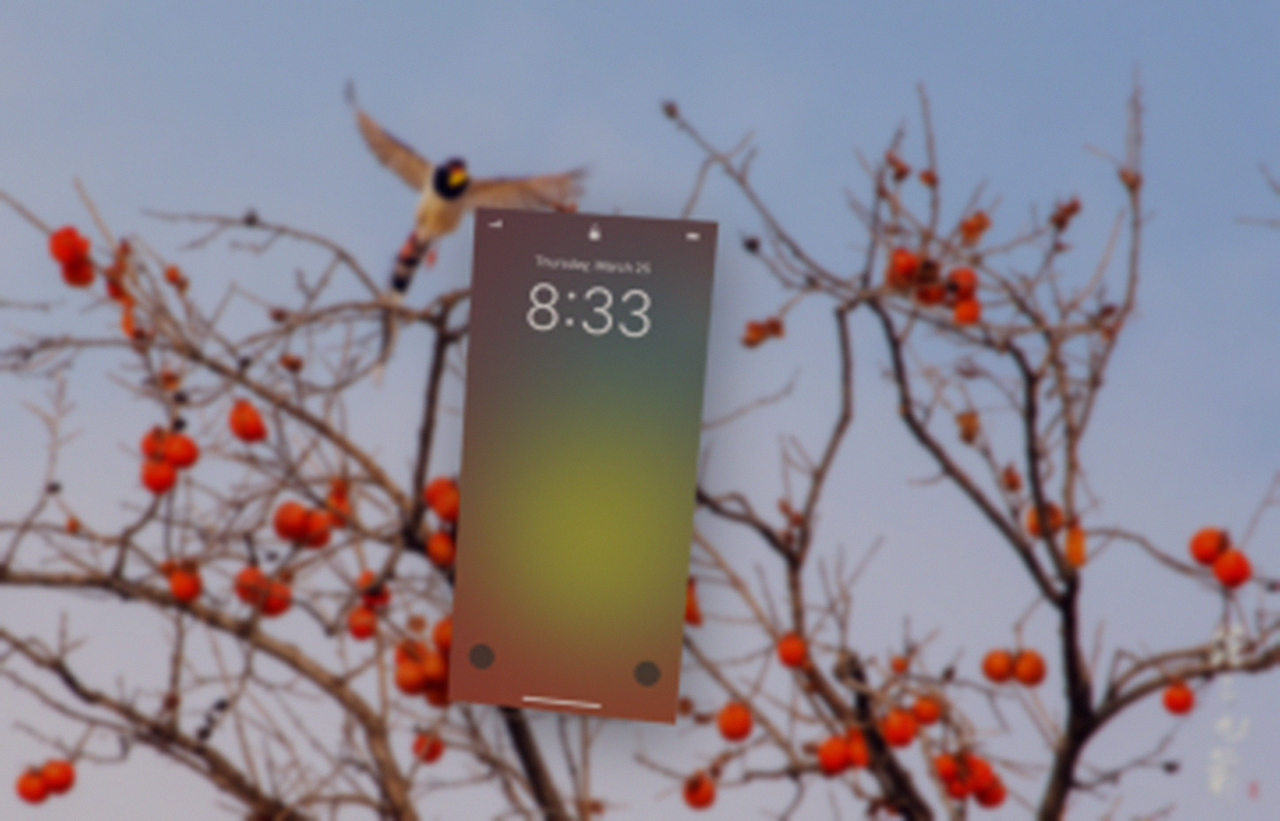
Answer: h=8 m=33
